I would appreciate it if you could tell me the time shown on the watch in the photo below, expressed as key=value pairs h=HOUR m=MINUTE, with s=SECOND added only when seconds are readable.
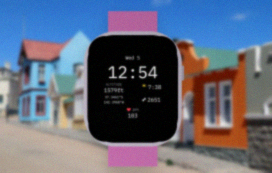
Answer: h=12 m=54
